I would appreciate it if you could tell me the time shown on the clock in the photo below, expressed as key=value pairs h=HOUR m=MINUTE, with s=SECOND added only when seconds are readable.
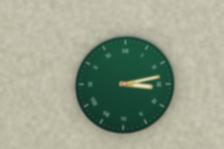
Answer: h=3 m=13
